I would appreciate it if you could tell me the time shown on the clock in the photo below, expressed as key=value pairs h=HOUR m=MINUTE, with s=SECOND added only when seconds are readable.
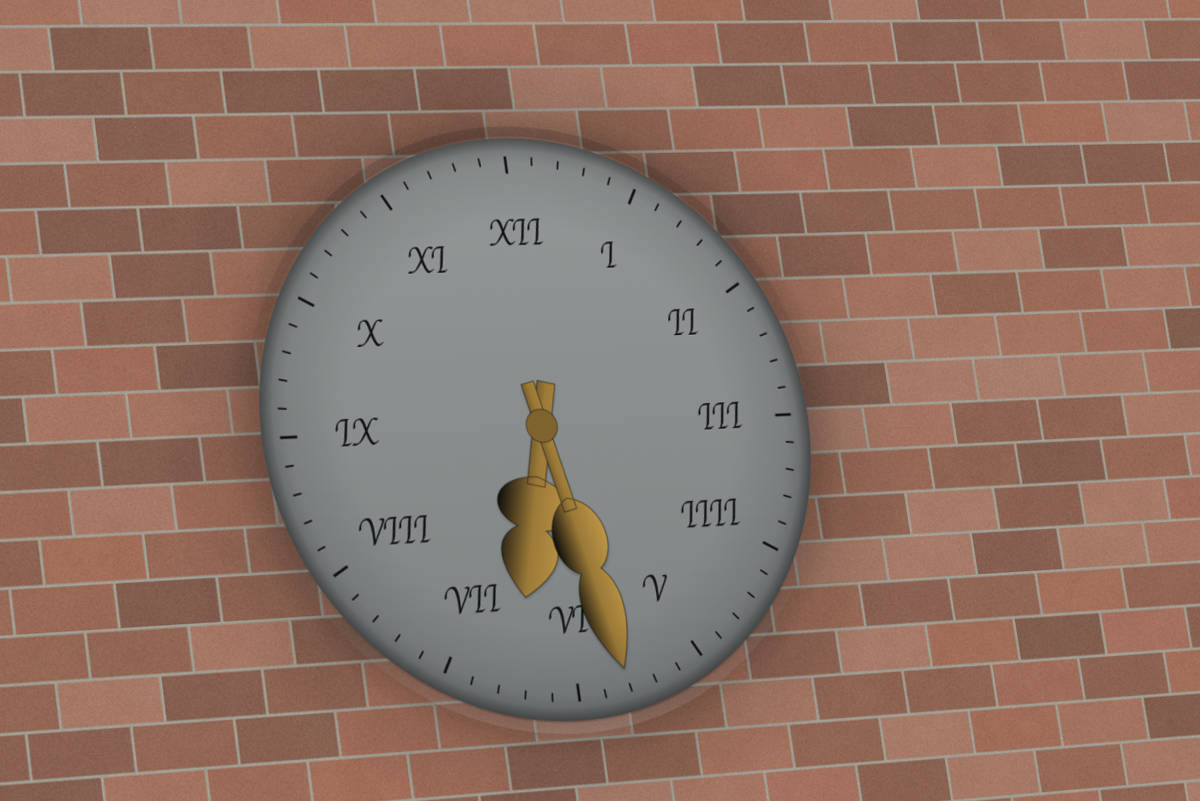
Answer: h=6 m=28
